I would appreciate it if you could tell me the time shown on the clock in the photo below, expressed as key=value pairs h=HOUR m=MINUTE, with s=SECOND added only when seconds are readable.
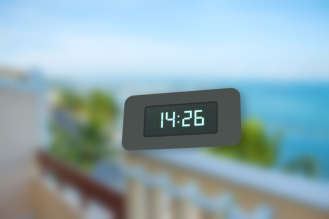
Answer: h=14 m=26
